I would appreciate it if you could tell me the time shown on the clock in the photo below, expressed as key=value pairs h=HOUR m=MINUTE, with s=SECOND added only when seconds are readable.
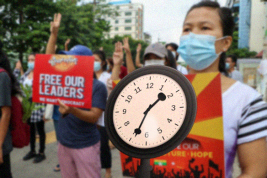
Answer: h=1 m=34
